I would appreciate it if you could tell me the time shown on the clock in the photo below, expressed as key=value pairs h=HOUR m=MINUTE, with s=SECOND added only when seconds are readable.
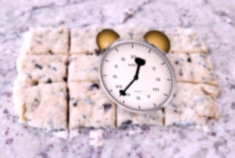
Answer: h=12 m=37
